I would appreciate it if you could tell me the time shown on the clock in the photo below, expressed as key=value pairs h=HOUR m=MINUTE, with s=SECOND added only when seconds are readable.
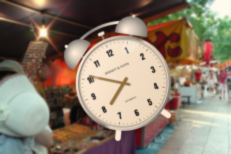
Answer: h=7 m=51
